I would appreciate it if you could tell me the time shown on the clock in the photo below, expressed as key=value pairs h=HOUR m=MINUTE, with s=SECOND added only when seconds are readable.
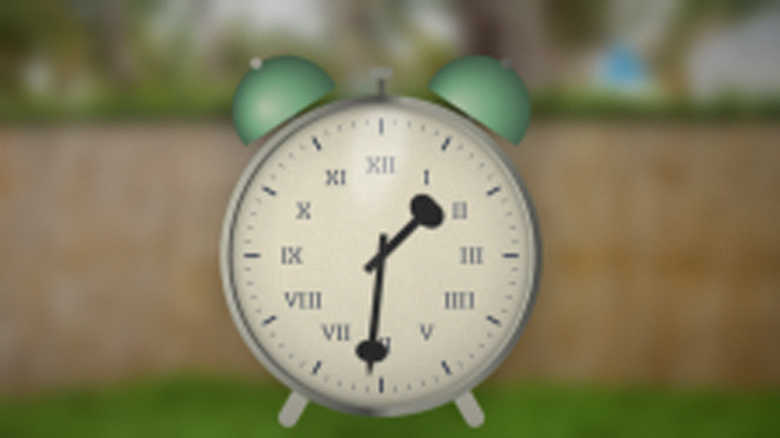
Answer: h=1 m=31
